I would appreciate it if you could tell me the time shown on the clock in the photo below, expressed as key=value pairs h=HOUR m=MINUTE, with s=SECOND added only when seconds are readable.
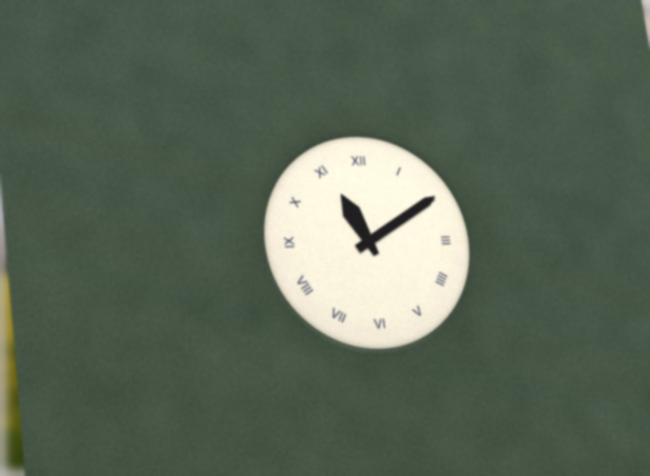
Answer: h=11 m=10
